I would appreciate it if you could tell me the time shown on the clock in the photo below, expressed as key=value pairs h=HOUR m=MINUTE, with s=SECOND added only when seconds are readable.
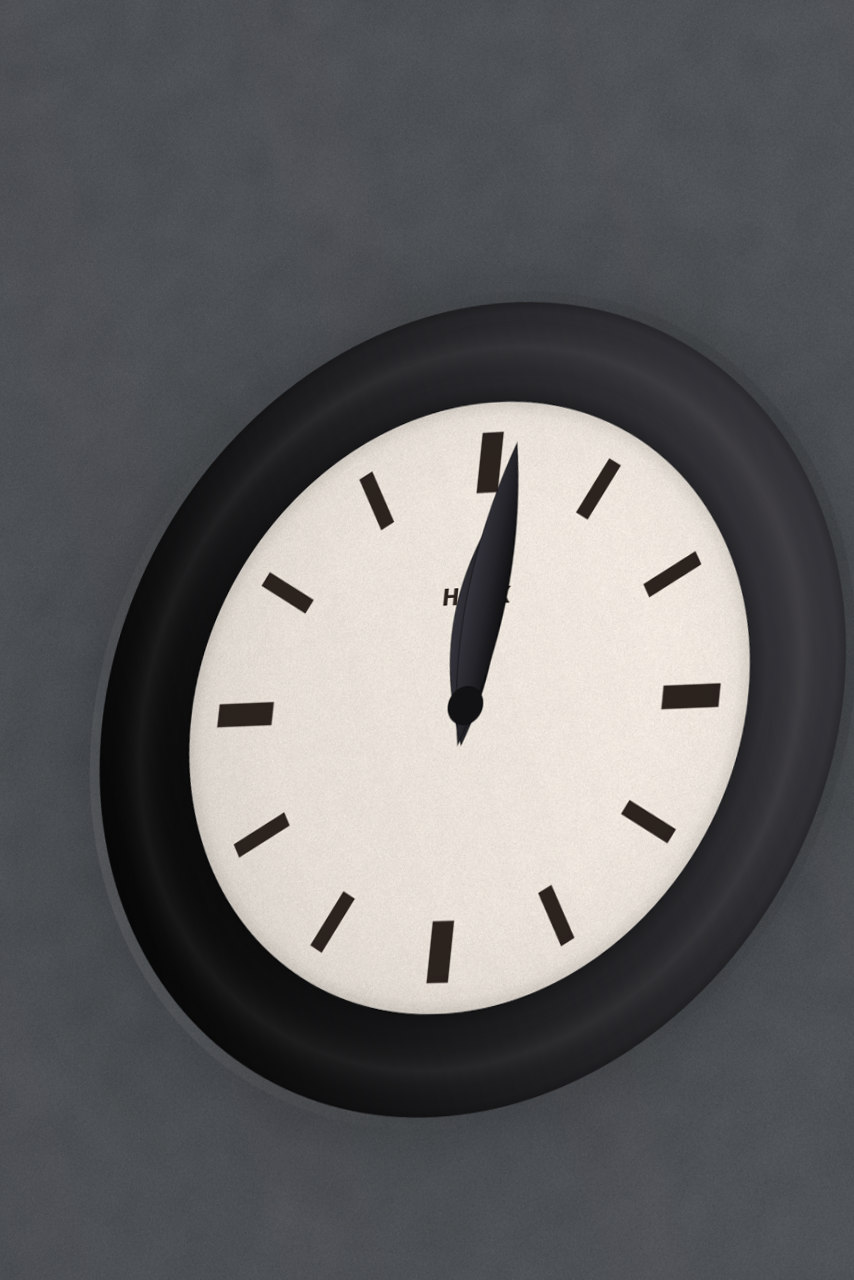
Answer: h=12 m=1
